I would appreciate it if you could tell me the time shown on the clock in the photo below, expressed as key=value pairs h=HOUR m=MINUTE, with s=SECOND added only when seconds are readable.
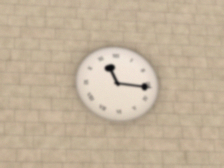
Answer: h=11 m=16
